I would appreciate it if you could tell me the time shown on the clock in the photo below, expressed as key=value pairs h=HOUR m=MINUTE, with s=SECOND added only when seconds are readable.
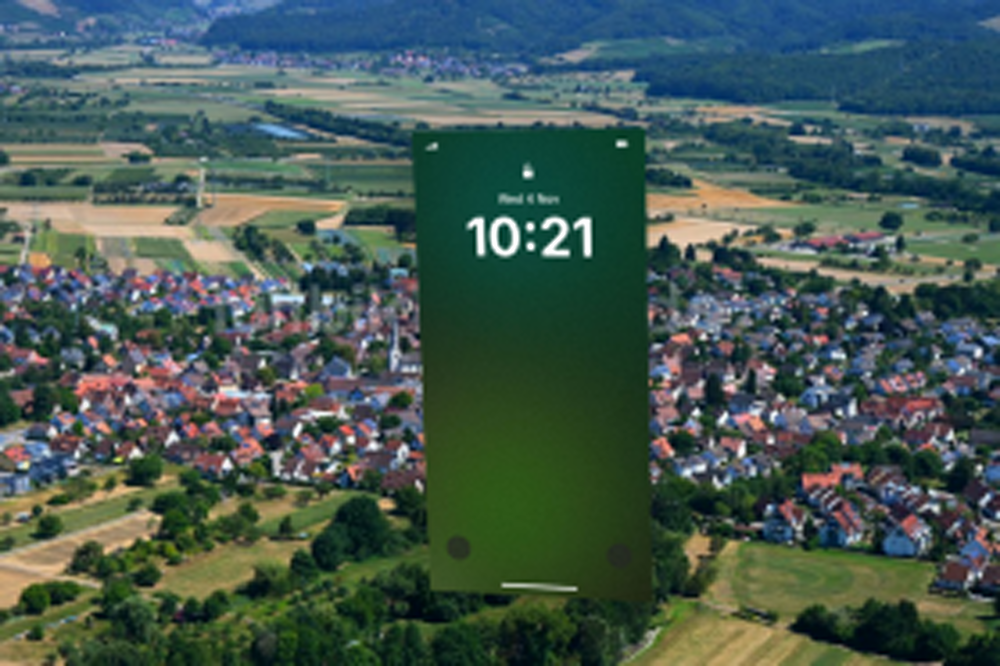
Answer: h=10 m=21
